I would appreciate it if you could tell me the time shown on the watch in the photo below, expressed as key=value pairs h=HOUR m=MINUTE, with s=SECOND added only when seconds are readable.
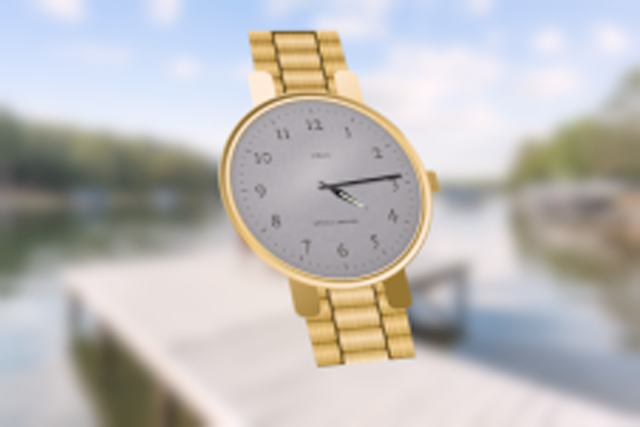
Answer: h=4 m=14
